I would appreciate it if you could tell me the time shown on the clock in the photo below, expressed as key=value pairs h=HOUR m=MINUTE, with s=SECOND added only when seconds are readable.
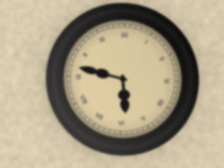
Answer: h=5 m=47
